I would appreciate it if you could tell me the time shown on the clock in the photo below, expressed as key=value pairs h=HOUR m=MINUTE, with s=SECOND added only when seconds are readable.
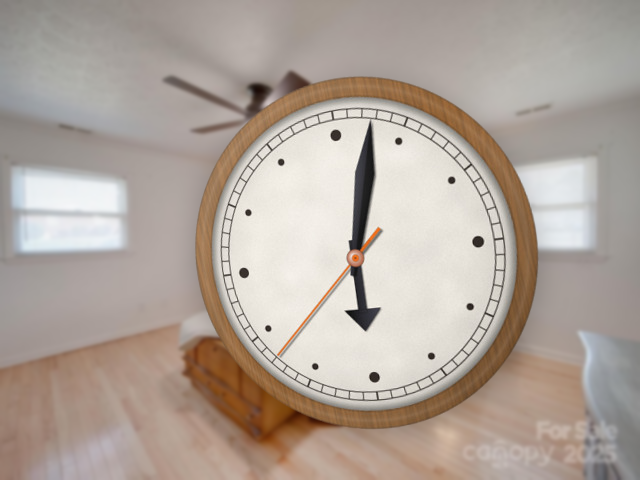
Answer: h=6 m=2 s=38
